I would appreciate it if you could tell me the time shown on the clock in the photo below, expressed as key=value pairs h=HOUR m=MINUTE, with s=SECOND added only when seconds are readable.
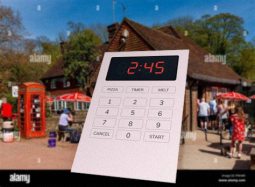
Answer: h=2 m=45
